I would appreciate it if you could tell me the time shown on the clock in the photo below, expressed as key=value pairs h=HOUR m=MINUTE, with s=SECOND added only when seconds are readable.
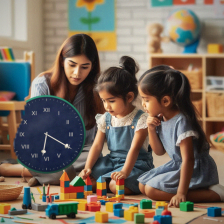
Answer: h=6 m=20
